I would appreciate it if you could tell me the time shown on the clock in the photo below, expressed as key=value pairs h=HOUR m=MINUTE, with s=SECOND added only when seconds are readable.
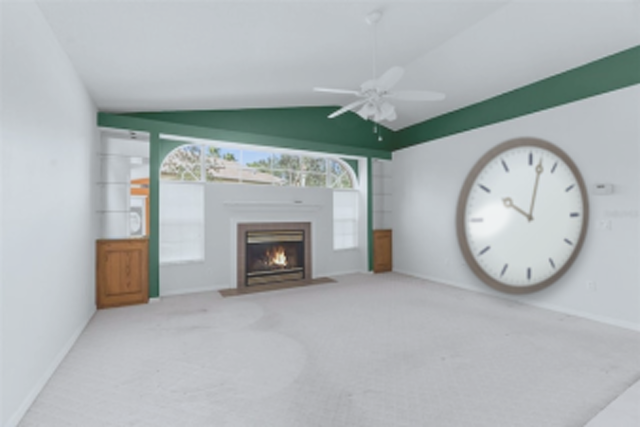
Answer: h=10 m=2
